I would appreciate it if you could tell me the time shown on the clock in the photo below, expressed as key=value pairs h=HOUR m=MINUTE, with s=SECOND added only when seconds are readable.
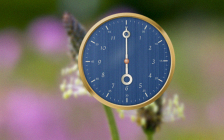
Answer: h=6 m=0
